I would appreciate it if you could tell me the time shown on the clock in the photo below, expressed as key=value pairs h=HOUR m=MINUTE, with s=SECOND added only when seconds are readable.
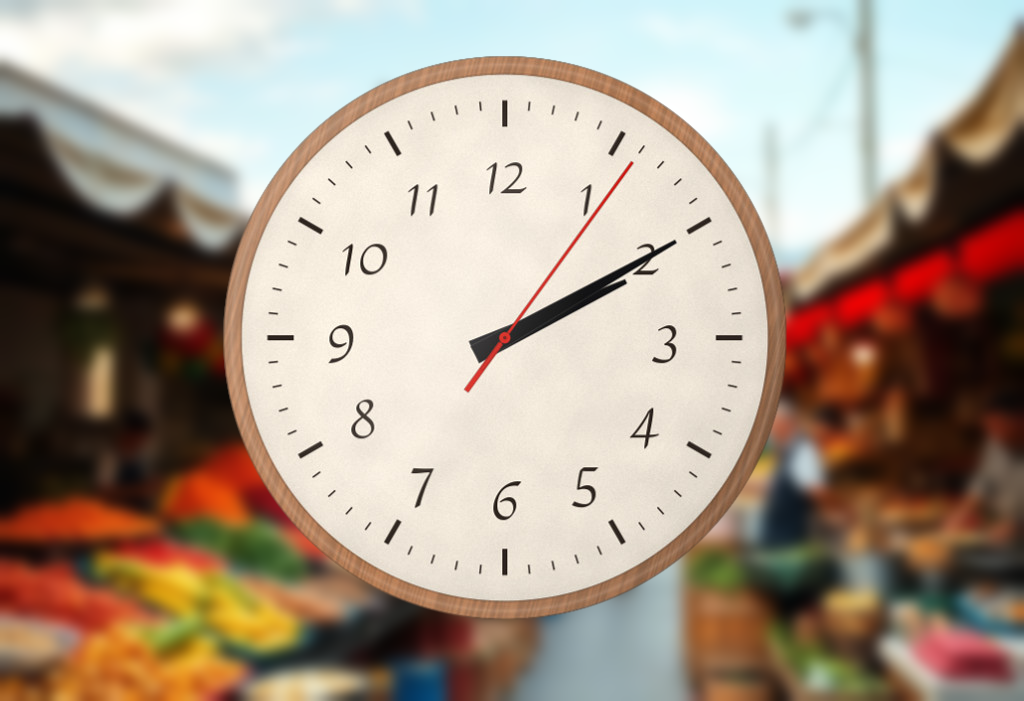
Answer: h=2 m=10 s=6
